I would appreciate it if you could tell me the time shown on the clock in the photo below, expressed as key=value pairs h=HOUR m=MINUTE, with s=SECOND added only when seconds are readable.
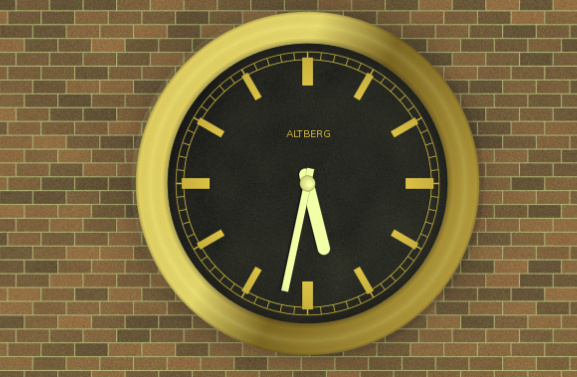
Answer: h=5 m=32
